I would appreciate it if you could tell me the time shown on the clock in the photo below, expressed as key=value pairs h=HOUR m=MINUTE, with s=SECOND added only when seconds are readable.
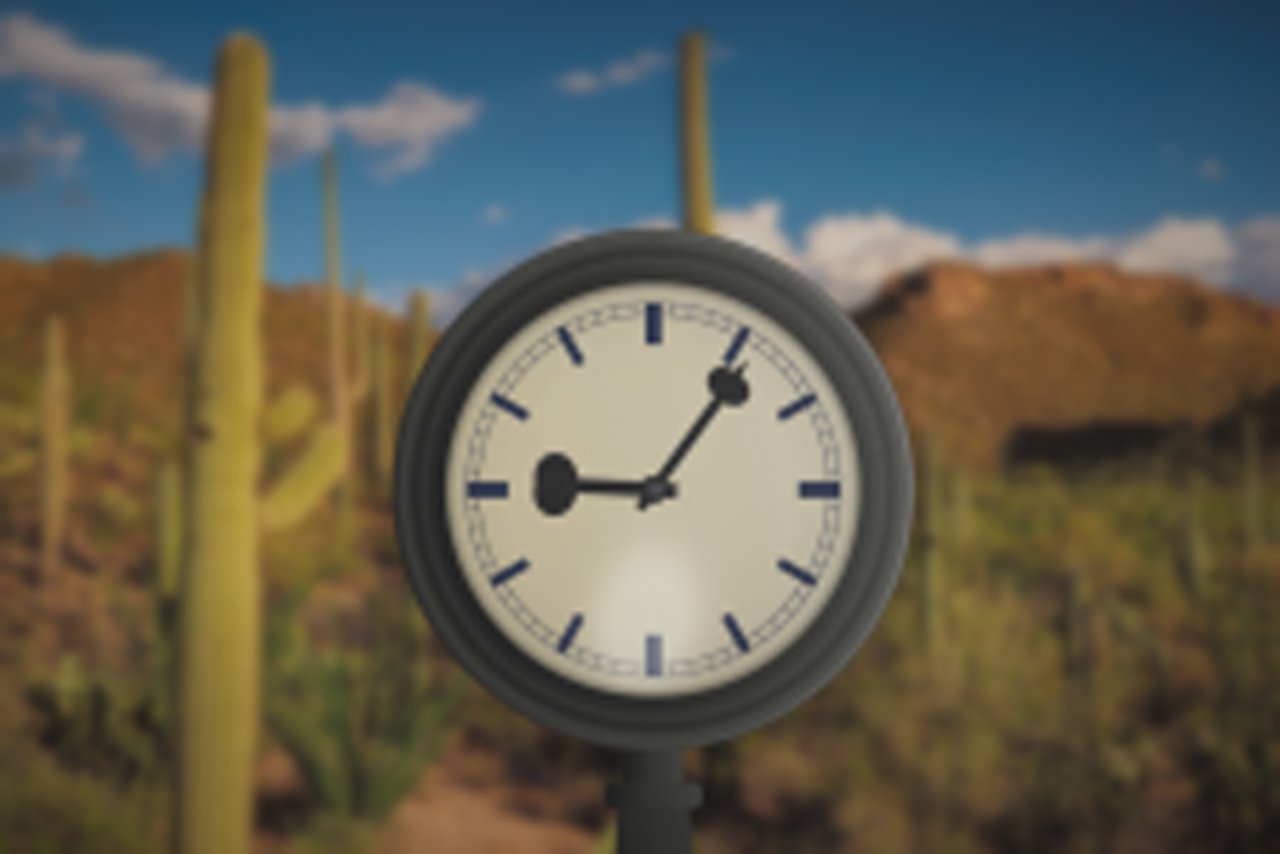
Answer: h=9 m=6
